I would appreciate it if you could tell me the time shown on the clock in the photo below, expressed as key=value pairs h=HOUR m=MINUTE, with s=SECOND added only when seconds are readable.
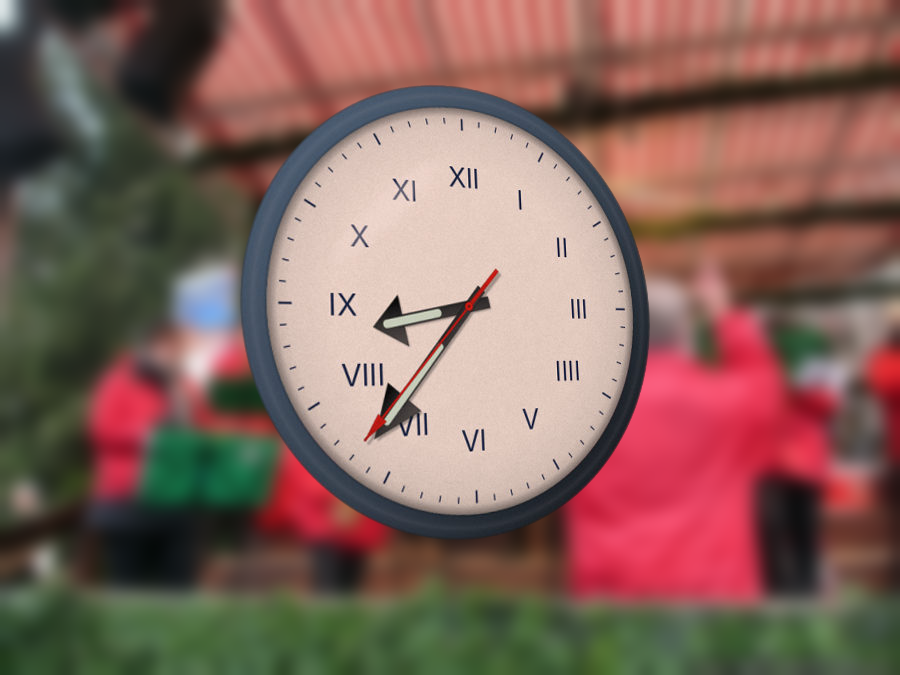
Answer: h=8 m=36 s=37
